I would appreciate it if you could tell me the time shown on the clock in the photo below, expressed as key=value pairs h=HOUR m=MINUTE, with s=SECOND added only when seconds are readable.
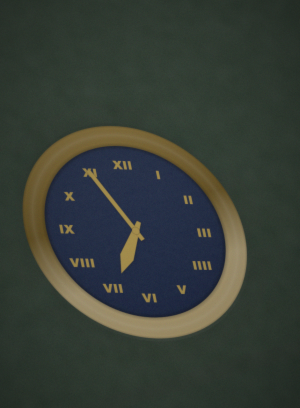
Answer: h=6 m=55
